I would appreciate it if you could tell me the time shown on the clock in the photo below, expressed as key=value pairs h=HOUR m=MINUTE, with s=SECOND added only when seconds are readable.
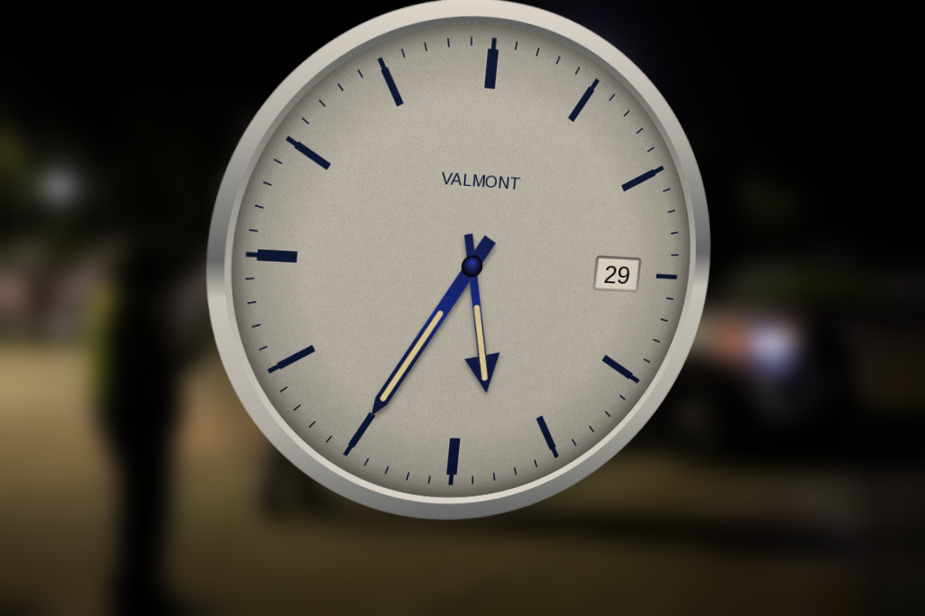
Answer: h=5 m=35
